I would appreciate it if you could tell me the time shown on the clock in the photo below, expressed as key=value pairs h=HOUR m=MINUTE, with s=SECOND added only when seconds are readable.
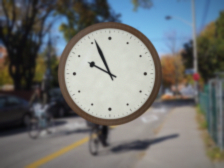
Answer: h=9 m=56
